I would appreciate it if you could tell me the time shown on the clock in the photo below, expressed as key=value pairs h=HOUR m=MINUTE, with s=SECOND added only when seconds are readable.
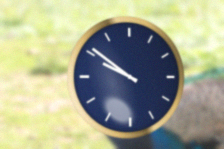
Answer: h=9 m=51
